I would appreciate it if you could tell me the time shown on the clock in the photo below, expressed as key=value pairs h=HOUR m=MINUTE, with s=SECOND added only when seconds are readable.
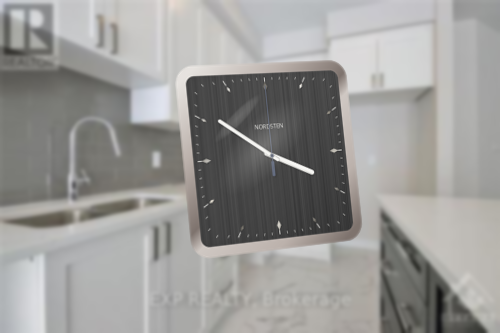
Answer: h=3 m=51 s=0
